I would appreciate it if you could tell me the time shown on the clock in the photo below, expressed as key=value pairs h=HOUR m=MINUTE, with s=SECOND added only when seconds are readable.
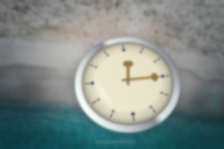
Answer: h=12 m=15
